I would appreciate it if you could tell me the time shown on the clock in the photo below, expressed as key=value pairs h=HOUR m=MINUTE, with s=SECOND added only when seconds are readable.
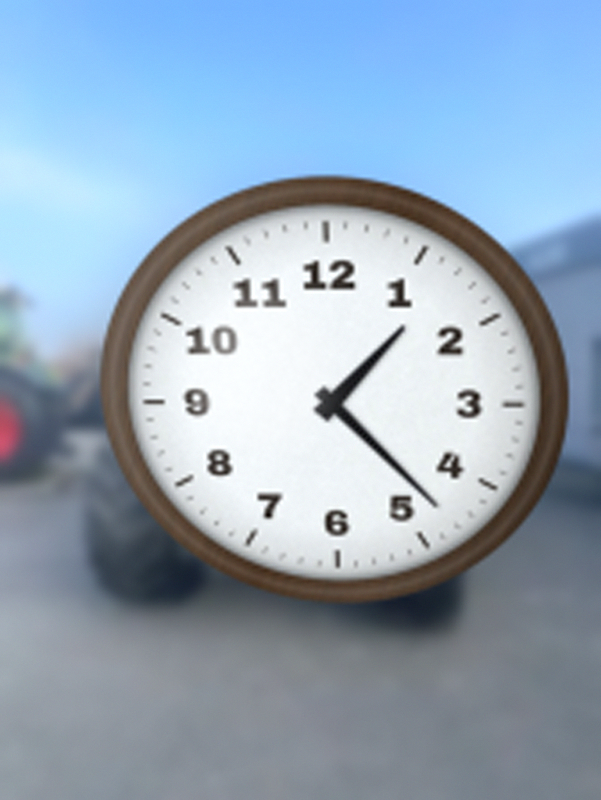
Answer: h=1 m=23
